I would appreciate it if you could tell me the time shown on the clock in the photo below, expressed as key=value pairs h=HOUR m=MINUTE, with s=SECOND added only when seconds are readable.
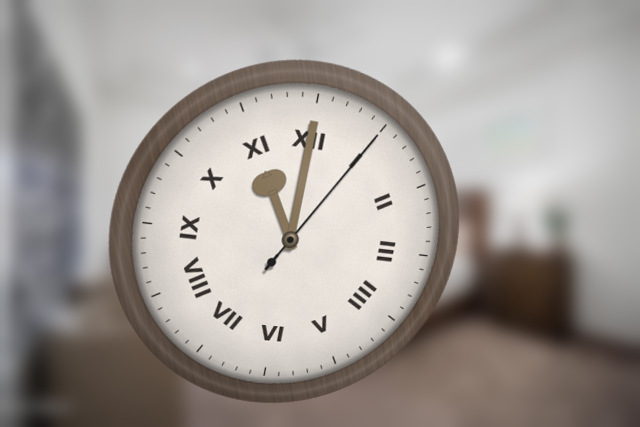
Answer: h=11 m=0 s=5
